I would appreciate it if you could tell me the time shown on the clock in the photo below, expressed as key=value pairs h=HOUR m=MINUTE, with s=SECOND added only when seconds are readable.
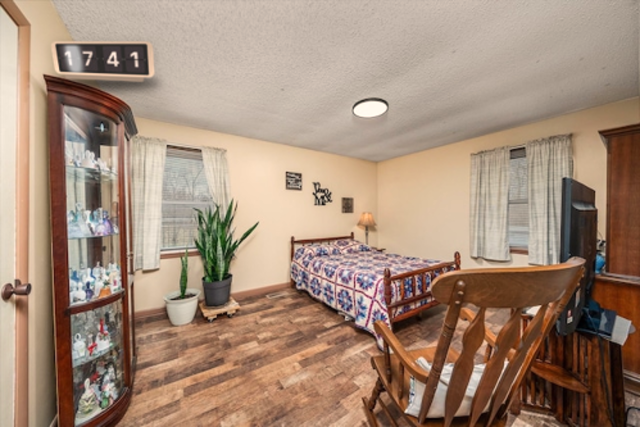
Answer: h=17 m=41
